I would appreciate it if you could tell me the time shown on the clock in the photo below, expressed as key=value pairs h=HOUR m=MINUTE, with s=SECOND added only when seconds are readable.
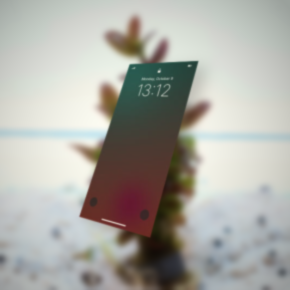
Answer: h=13 m=12
